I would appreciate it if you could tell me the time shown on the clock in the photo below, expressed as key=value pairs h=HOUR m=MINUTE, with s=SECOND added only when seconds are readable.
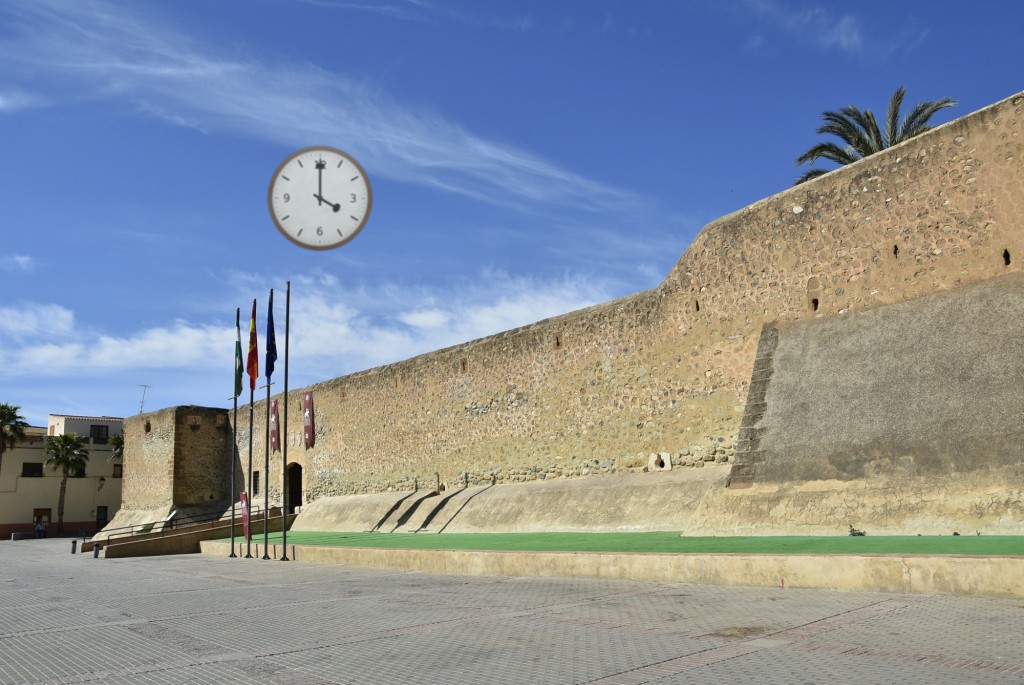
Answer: h=4 m=0
